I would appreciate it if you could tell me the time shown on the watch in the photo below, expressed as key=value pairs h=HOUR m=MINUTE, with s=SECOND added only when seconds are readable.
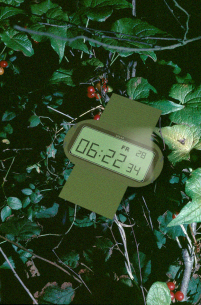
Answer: h=6 m=22 s=34
